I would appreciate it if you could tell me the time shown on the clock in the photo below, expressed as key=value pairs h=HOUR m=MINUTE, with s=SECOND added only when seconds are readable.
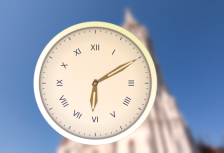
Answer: h=6 m=10
